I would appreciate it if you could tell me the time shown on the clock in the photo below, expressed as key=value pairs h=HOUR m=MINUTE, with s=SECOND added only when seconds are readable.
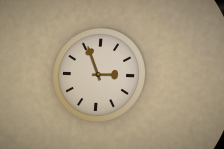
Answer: h=2 m=56
